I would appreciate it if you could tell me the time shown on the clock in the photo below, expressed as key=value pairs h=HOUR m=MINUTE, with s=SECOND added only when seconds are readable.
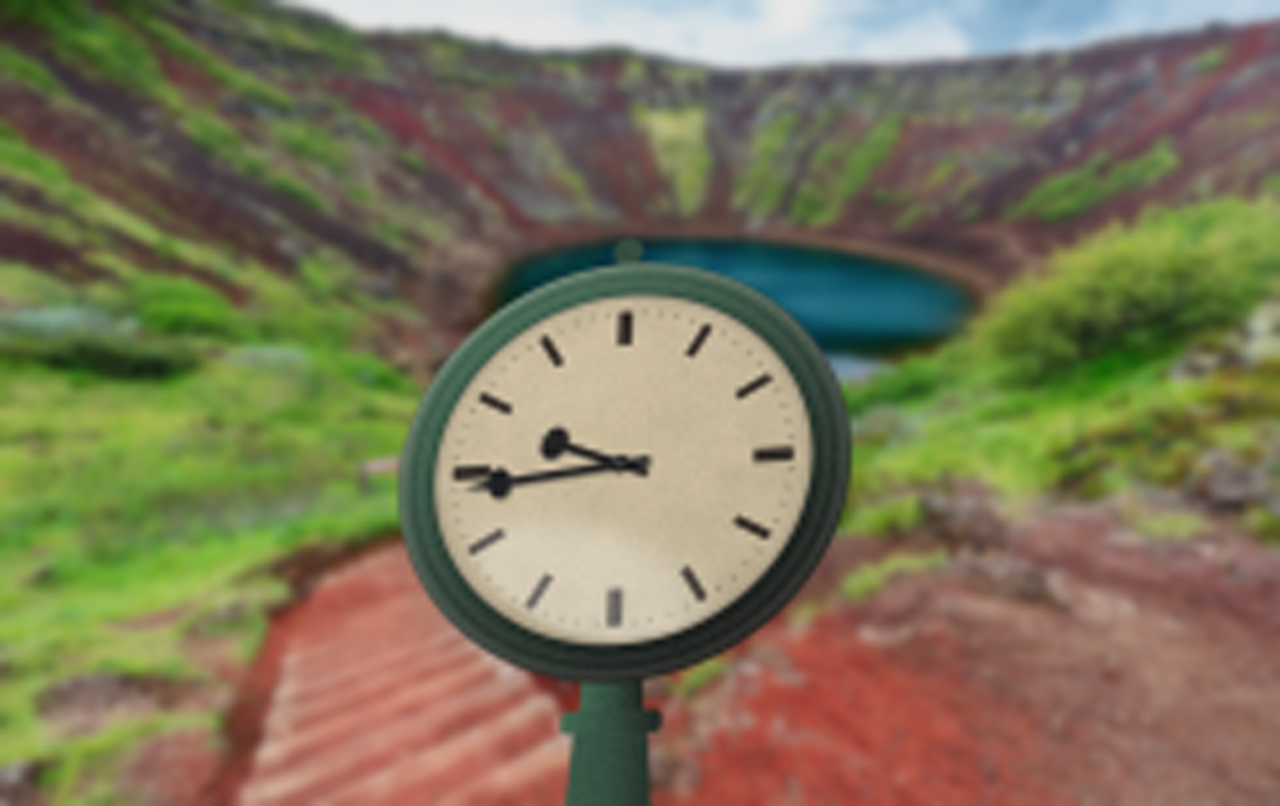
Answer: h=9 m=44
